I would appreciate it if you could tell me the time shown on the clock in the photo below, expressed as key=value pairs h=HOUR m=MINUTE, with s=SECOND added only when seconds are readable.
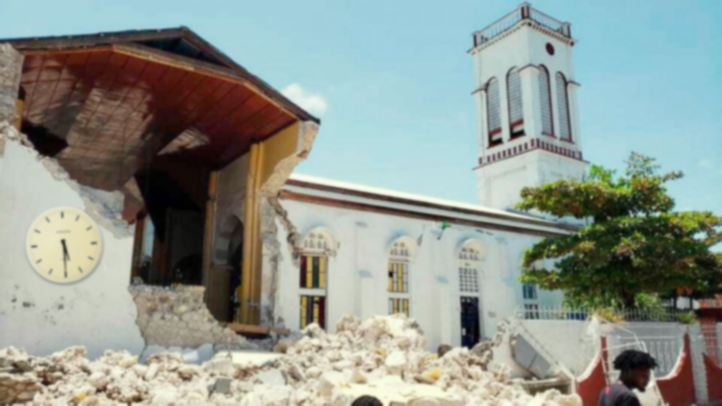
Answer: h=5 m=30
